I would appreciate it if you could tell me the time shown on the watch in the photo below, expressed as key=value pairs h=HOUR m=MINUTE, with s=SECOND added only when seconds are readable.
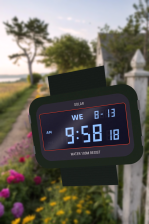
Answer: h=9 m=58 s=18
